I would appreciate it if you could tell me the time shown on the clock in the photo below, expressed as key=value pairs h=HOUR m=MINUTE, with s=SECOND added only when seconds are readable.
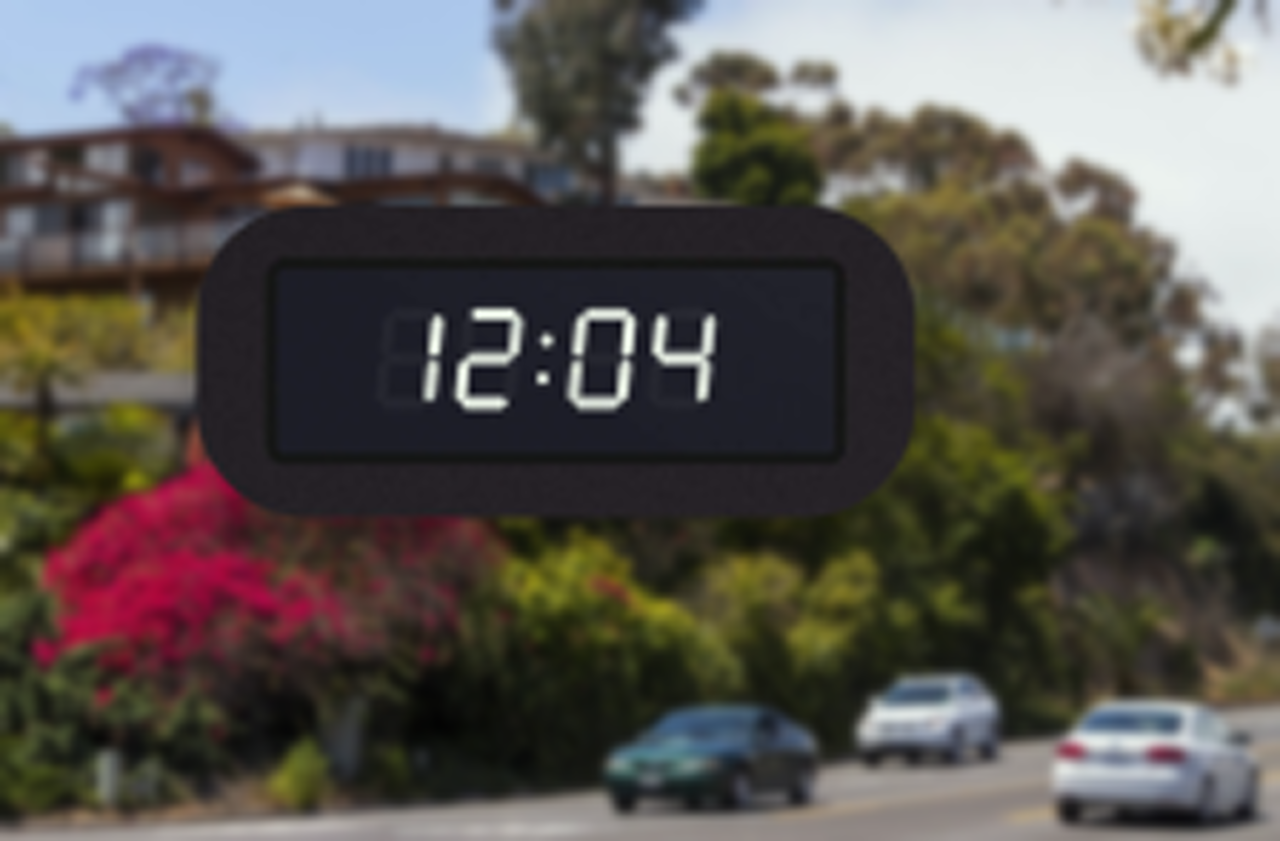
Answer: h=12 m=4
